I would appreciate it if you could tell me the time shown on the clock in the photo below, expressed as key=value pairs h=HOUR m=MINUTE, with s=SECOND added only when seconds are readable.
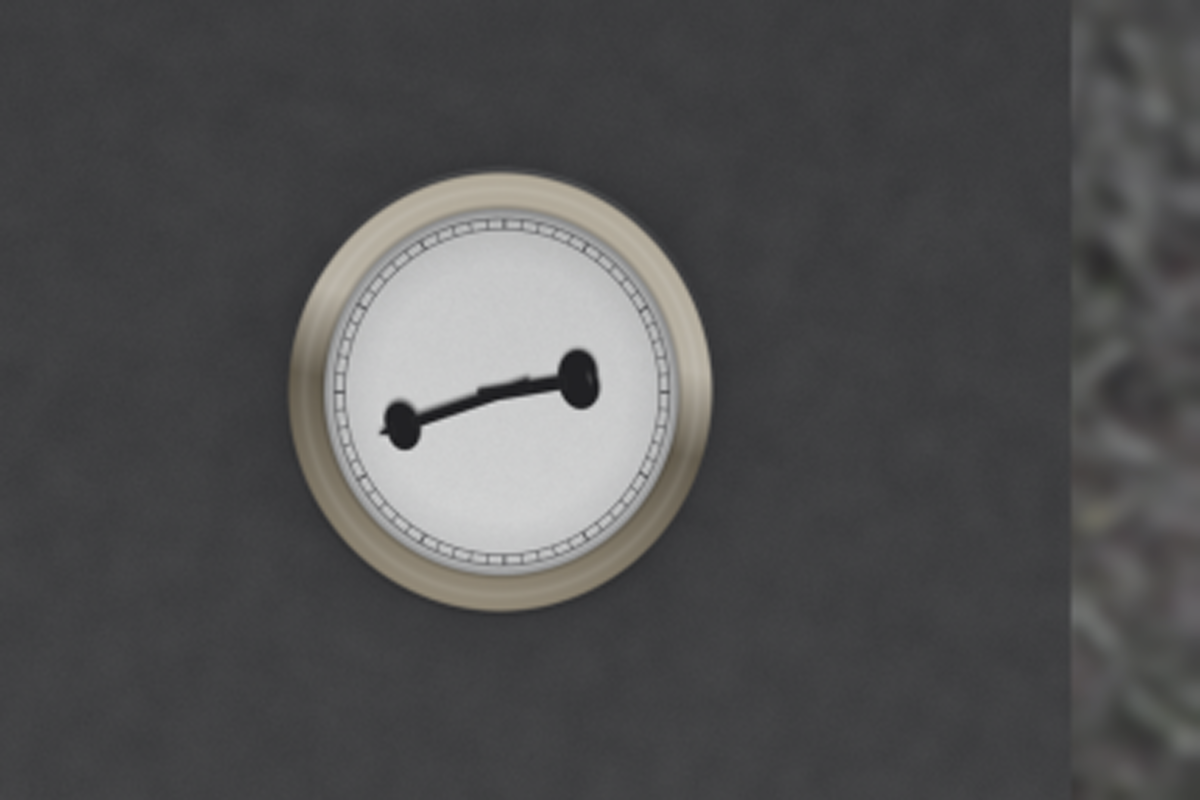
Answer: h=2 m=42
